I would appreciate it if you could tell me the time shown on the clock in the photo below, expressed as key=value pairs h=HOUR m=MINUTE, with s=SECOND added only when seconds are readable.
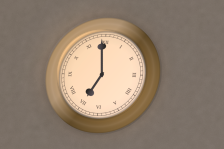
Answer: h=6 m=59
